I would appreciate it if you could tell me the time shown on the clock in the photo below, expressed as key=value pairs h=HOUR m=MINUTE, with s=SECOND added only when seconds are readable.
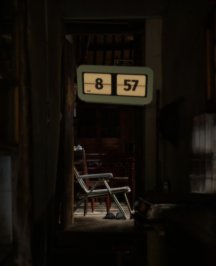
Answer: h=8 m=57
